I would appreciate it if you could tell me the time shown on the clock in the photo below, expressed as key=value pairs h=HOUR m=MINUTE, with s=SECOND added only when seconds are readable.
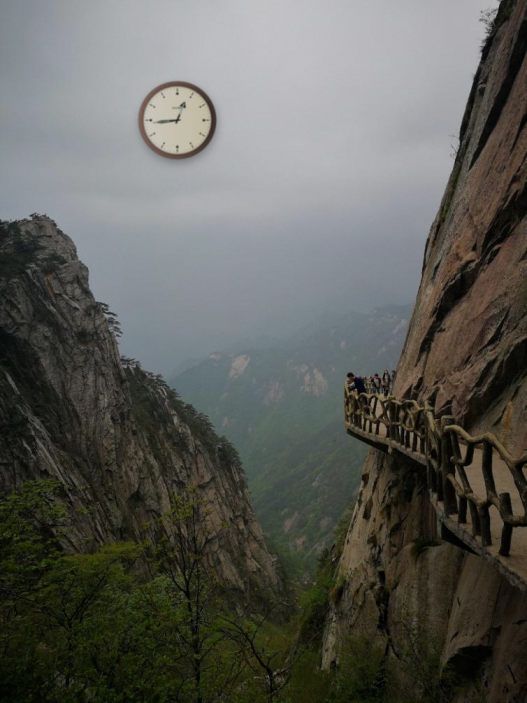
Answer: h=12 m=44
